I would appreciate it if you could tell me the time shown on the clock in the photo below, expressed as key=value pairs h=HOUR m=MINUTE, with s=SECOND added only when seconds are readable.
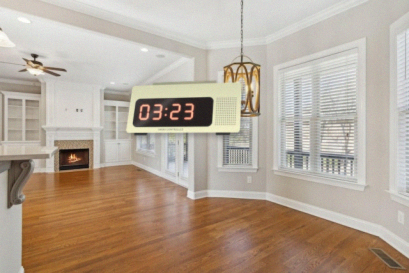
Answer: h=3 m=23
